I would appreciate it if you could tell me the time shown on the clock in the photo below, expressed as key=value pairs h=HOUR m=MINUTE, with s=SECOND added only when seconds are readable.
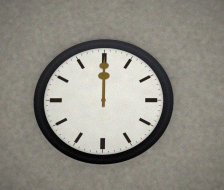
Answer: h=12 m=0
